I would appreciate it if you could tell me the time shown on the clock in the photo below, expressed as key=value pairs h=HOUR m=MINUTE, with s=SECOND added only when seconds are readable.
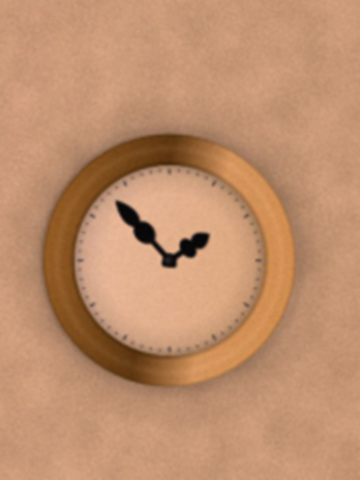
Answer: h=1 m=53
